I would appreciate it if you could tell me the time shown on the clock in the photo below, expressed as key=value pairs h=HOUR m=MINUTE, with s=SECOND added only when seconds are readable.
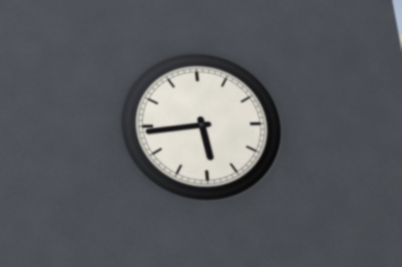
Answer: h=5 m=44
